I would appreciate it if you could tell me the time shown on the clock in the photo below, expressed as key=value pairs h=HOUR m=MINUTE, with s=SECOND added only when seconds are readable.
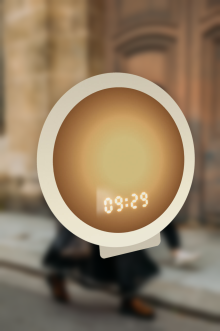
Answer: h=9 m=29
